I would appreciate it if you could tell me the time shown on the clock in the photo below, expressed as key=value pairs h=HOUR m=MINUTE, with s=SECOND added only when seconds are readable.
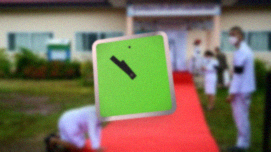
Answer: h=10 m=53
